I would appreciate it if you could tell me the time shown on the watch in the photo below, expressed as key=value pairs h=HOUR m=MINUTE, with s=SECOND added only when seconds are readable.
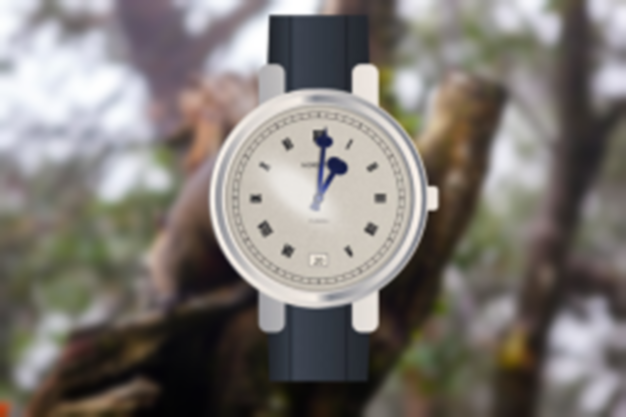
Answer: h=1 m=1
